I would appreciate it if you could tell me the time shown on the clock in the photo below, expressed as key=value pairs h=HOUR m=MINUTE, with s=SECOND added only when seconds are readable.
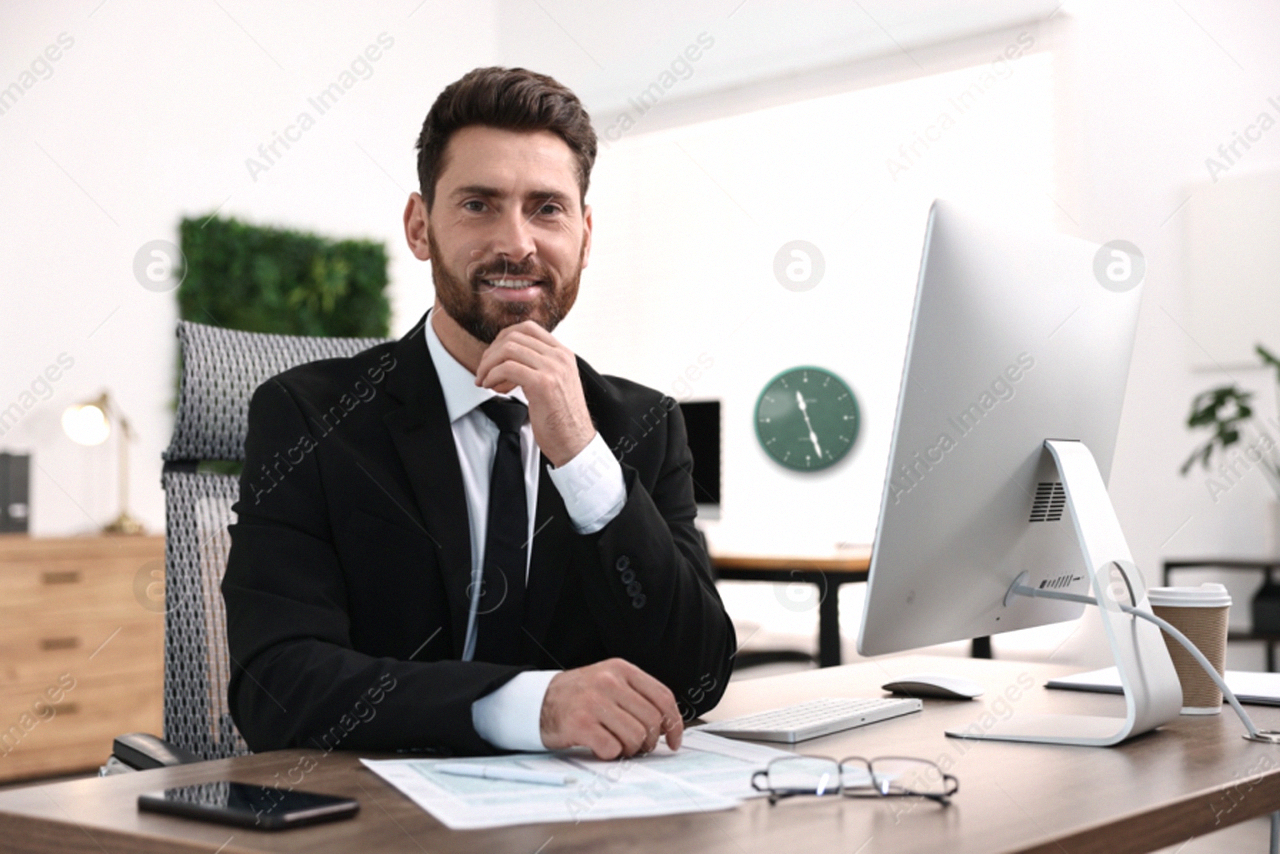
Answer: h=11 m=27
